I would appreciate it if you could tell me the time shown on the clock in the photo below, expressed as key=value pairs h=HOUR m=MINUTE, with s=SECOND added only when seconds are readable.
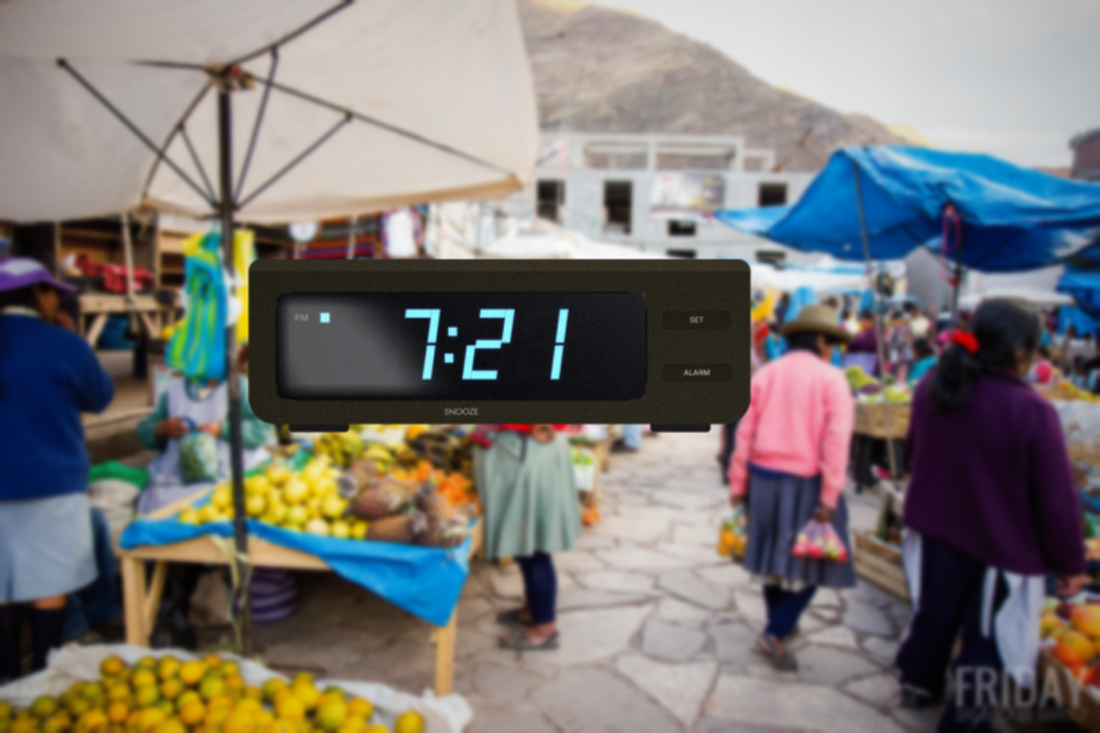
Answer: h=7 m=21
